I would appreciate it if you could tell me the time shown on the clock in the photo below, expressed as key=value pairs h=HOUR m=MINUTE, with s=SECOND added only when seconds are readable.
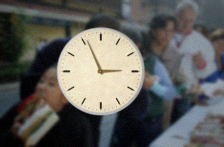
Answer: h=2 m=56
